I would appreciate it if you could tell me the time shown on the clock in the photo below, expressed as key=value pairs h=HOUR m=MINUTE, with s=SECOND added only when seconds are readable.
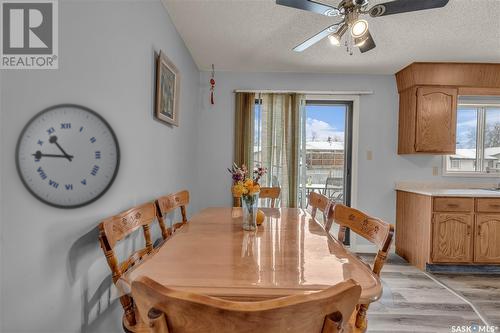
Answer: h=10 m=46
